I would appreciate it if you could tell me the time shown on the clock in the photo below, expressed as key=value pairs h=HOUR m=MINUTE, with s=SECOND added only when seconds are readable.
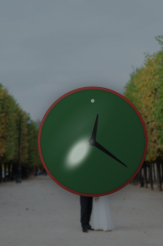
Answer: h=12 m=21
